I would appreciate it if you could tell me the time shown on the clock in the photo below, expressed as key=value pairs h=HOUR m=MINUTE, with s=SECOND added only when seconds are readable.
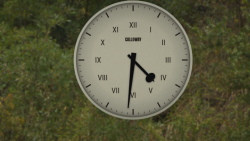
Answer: h=4 m=31
